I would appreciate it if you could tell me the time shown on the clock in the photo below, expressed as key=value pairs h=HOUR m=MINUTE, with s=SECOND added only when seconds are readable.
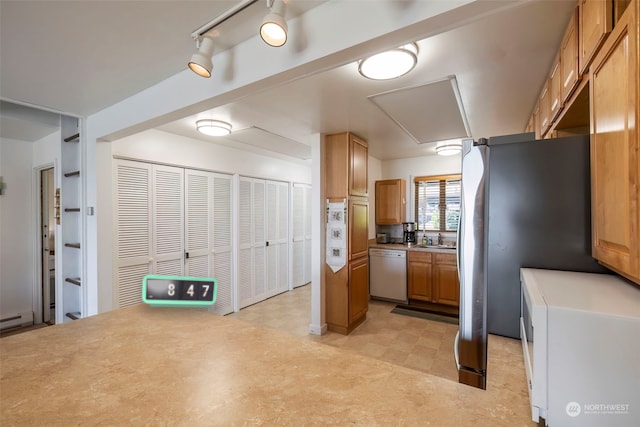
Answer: h=8 m=47
